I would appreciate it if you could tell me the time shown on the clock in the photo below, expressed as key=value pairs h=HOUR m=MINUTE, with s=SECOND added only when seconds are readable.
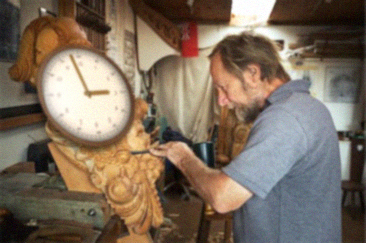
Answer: h=2 m=58
